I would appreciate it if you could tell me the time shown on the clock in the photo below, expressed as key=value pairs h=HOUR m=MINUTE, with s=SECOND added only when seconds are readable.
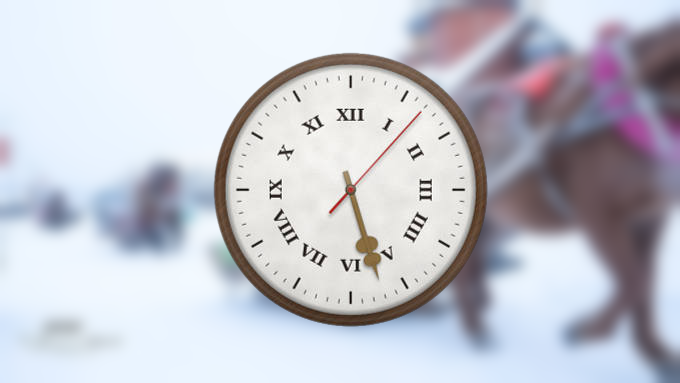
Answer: h=5 m=27 s=7
